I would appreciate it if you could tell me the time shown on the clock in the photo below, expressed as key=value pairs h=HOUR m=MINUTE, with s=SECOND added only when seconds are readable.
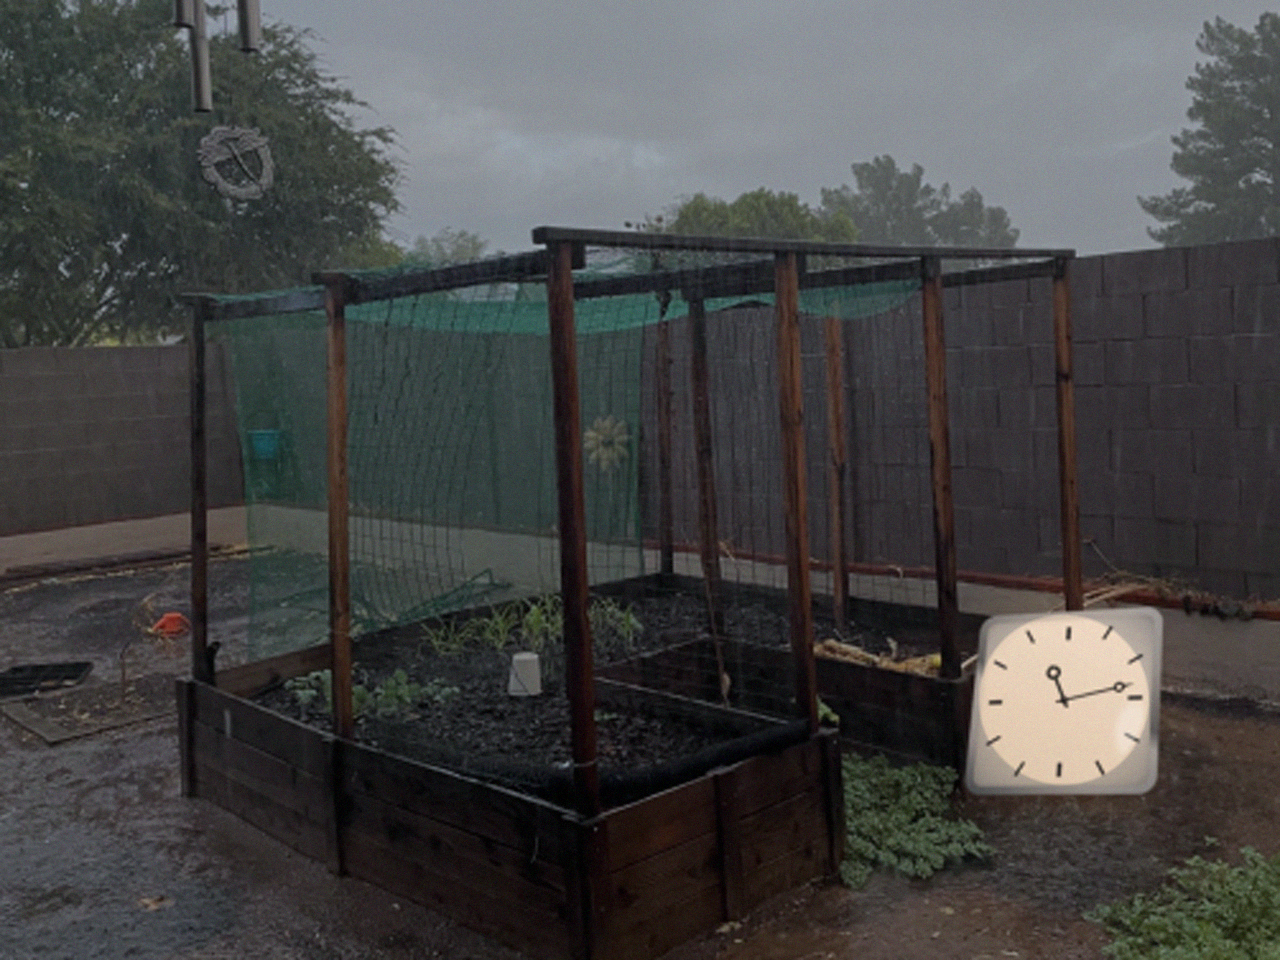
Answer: h=11 m=13
